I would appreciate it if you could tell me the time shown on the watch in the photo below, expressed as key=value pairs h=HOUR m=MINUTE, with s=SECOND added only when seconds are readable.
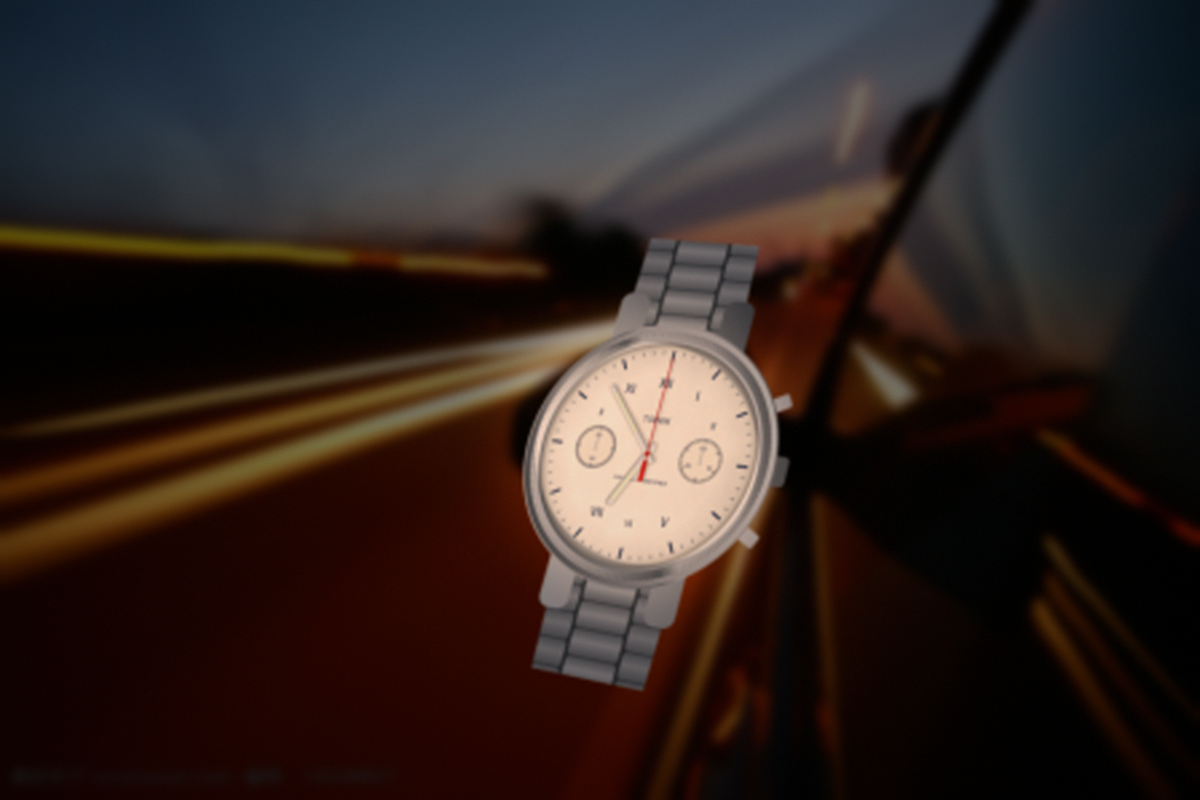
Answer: h=6 m=53
